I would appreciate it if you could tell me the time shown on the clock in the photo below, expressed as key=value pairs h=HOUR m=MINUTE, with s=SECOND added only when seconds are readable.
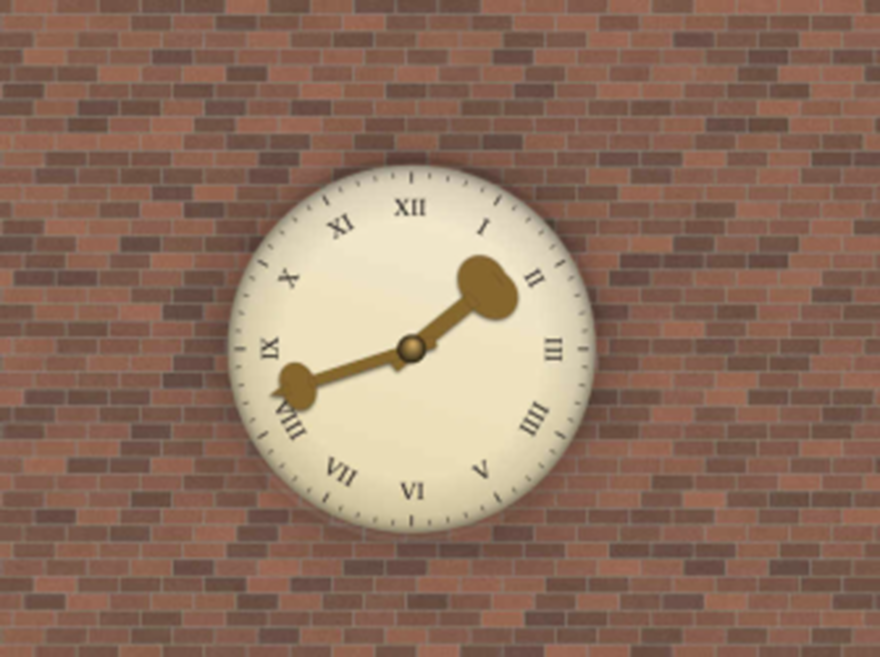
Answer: h=1 m=42
